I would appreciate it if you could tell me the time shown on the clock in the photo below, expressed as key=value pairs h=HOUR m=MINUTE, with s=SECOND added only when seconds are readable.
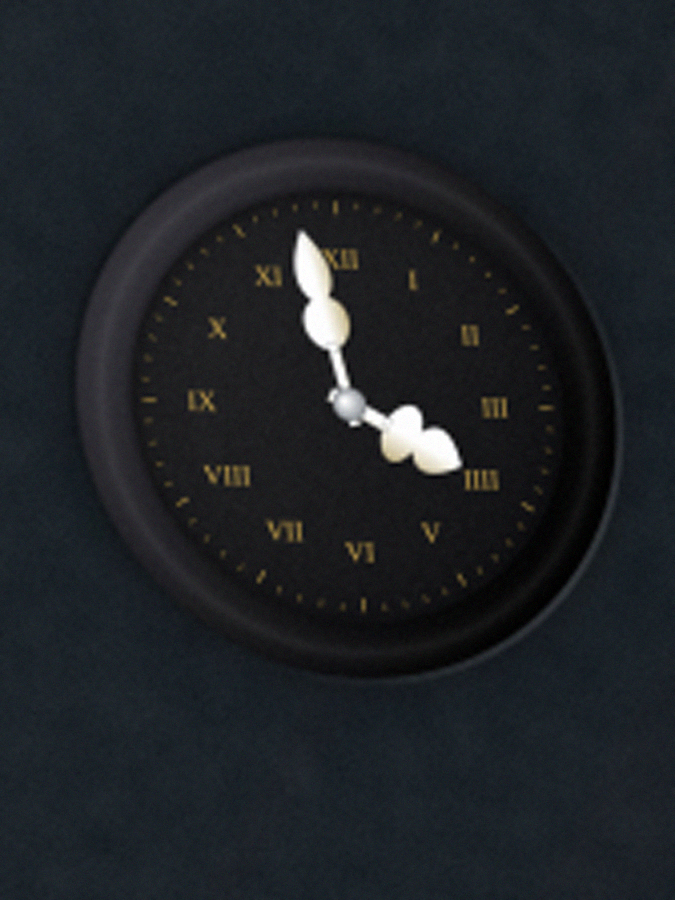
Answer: h=3 m=58
